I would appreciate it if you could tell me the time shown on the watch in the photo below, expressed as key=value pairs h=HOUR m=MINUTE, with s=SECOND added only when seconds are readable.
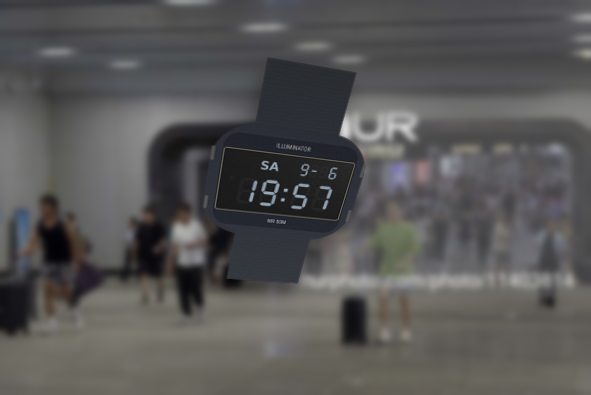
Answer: h=19 m=57
